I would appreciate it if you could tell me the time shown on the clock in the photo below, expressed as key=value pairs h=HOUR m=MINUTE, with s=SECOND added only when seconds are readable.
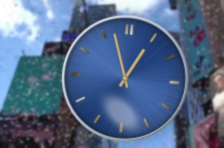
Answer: h=12 m=57
